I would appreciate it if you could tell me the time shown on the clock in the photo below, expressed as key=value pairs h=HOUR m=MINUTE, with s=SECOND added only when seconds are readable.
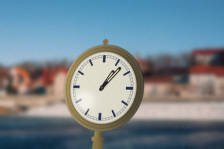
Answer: h=1 m=7
